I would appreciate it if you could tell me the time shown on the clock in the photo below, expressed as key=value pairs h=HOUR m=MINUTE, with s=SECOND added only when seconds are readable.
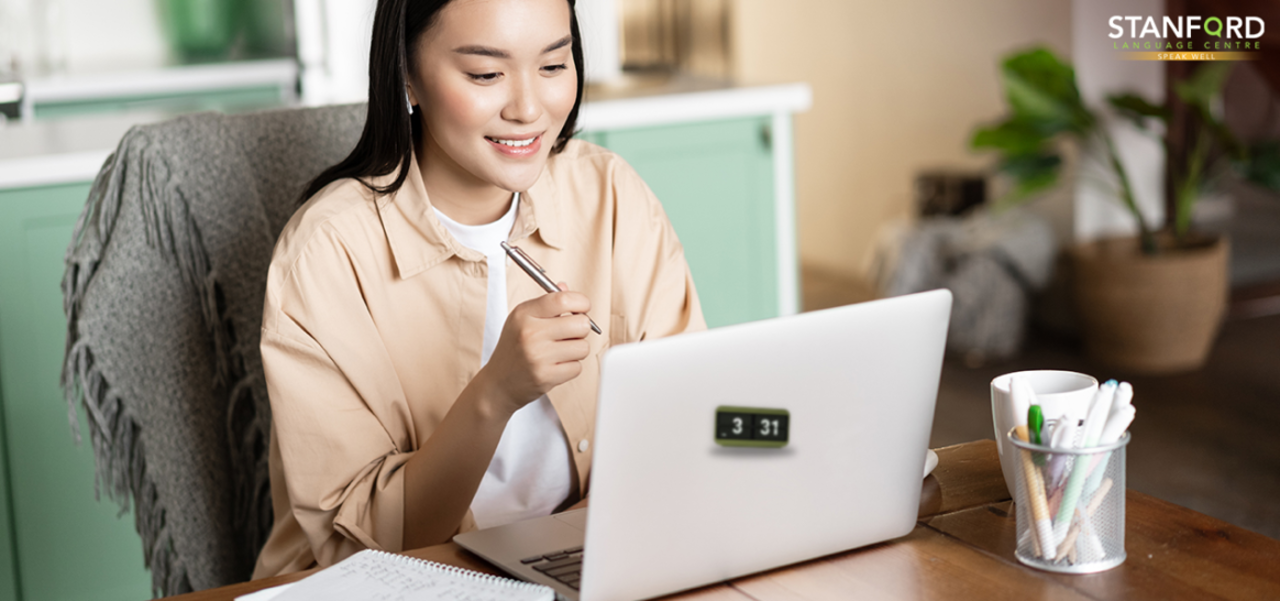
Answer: h=3 m=31
